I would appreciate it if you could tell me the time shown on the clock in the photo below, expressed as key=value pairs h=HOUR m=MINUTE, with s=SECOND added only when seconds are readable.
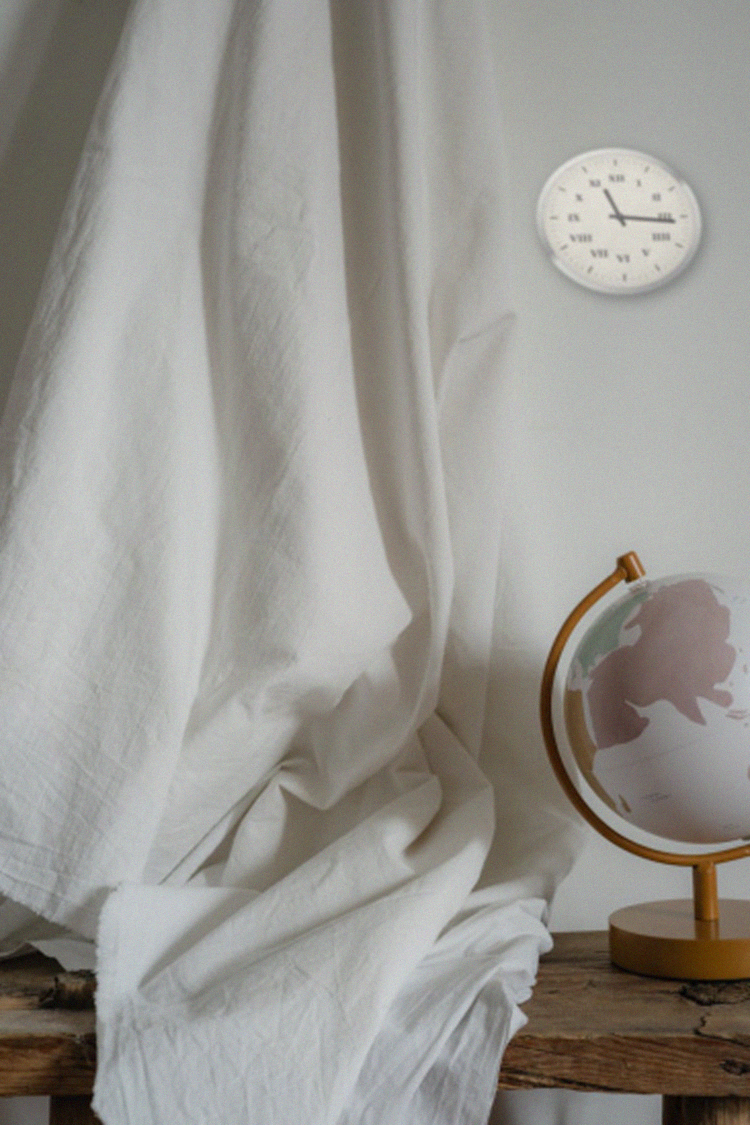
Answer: h=11 m=16
